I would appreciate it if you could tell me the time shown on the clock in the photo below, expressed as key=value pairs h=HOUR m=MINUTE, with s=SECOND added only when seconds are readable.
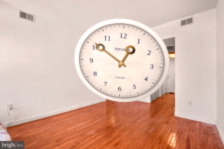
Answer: h=12 m=51
